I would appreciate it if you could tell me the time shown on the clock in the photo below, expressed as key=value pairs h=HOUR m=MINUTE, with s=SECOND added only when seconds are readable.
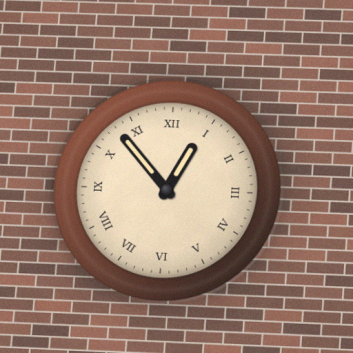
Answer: h=12 m=53
